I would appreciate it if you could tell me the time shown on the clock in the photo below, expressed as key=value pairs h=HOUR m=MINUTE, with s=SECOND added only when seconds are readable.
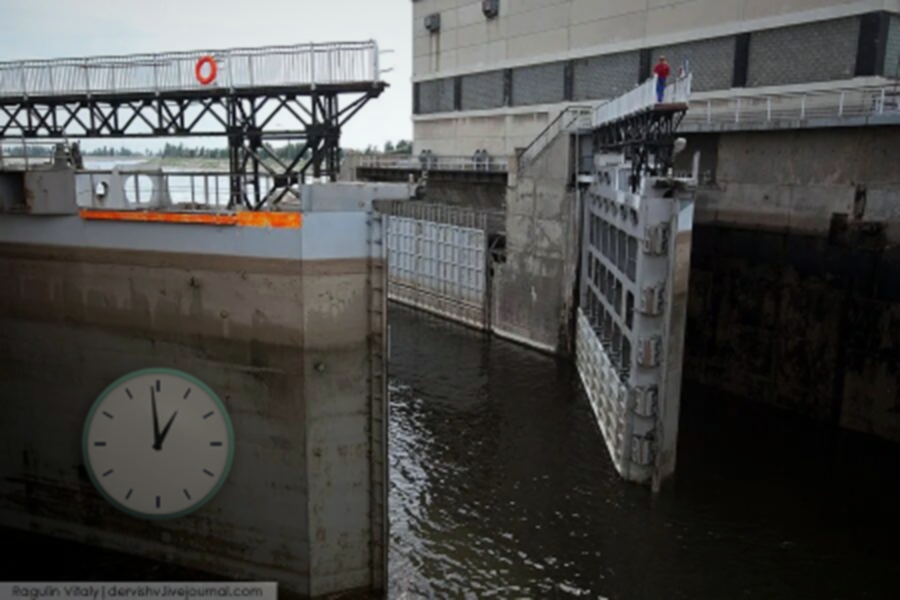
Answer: h=12 m=59
